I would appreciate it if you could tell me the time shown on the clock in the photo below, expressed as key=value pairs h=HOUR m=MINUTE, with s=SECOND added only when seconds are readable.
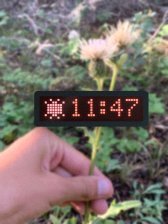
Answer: h=11 m=47
